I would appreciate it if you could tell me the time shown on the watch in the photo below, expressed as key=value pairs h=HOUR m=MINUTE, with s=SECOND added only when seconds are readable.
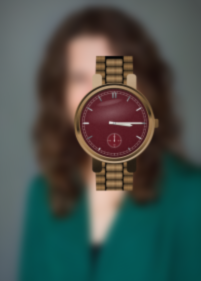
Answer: h=3 m=15
